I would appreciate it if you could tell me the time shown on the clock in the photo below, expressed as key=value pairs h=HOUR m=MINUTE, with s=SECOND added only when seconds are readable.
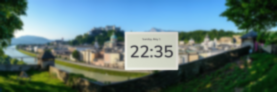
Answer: h=22 m=35
